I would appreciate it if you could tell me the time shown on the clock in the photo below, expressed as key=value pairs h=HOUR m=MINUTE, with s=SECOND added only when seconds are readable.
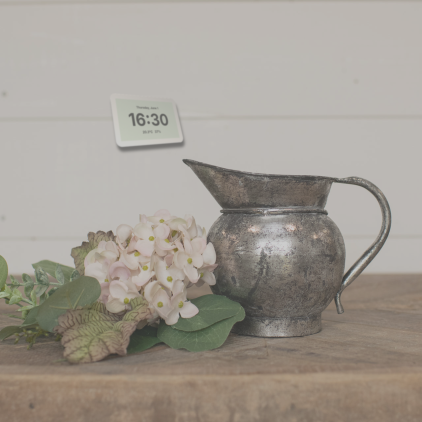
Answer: h=16 m=30
